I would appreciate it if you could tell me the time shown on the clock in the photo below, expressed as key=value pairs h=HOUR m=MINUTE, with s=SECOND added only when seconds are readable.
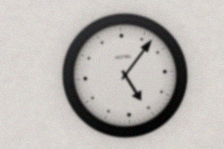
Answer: h=5 m=7
